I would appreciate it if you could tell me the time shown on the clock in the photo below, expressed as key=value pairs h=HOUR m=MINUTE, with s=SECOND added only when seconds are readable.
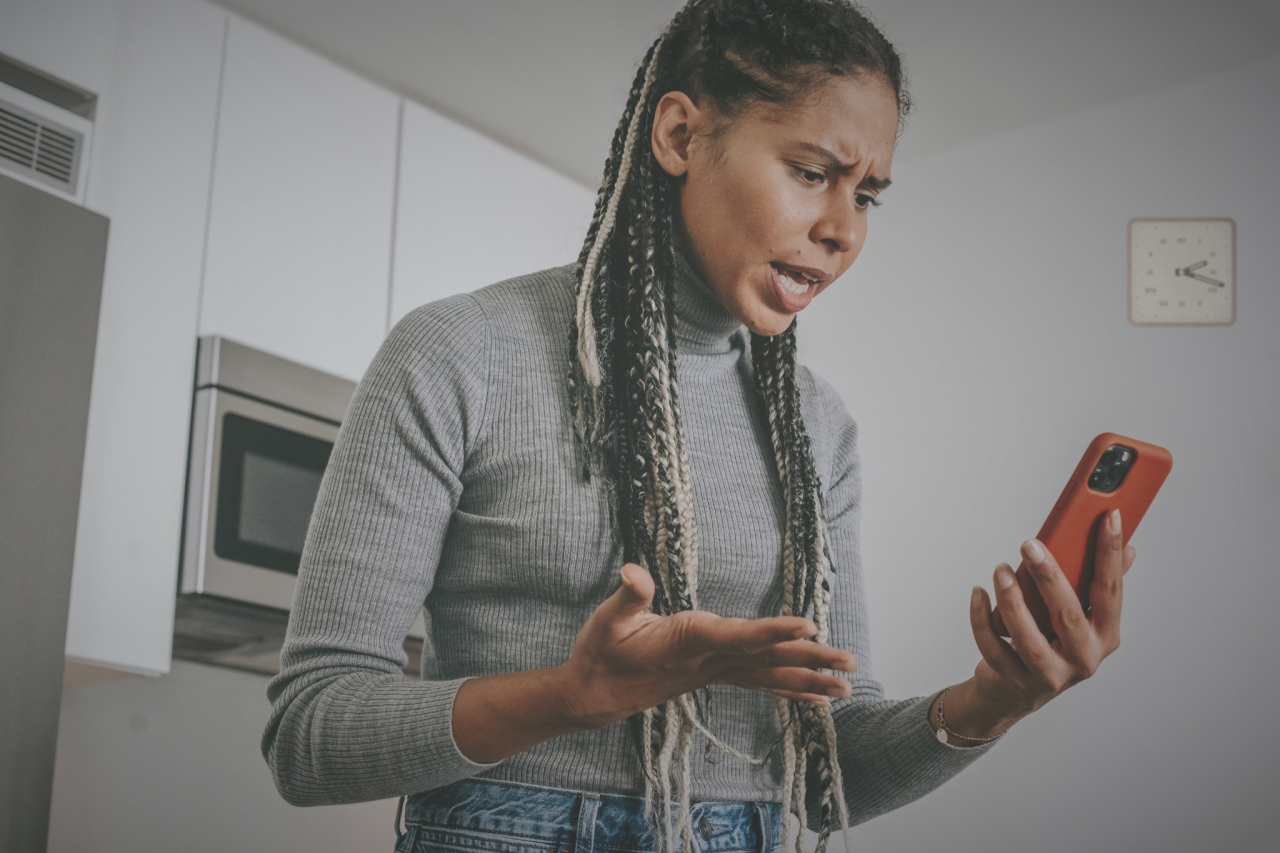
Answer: h=2 m=18
